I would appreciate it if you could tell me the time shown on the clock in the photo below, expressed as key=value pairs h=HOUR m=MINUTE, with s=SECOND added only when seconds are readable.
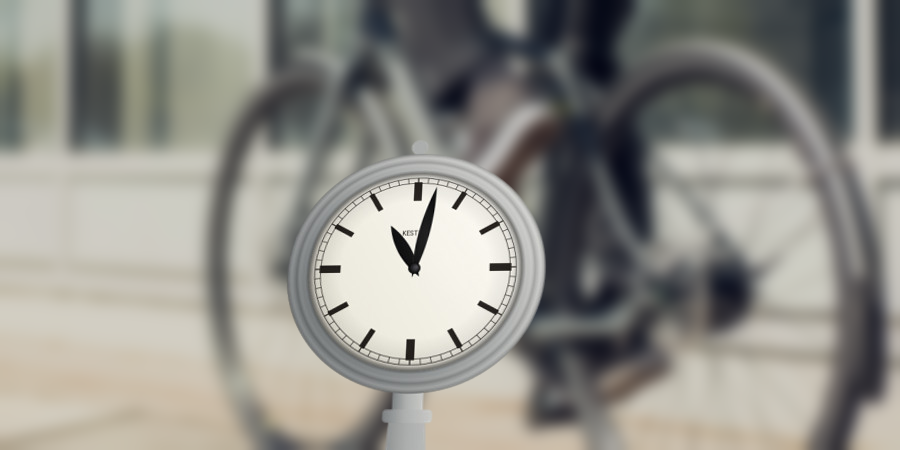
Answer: h=11 m=2
